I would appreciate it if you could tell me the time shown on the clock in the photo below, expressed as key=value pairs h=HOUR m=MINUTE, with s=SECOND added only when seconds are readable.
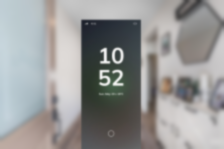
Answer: h=10 m=52
